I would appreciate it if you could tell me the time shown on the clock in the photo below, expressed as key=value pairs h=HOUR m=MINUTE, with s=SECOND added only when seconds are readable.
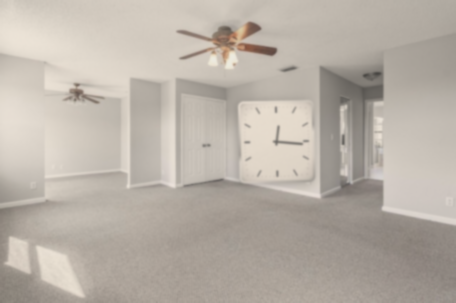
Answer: h=12 m=16
